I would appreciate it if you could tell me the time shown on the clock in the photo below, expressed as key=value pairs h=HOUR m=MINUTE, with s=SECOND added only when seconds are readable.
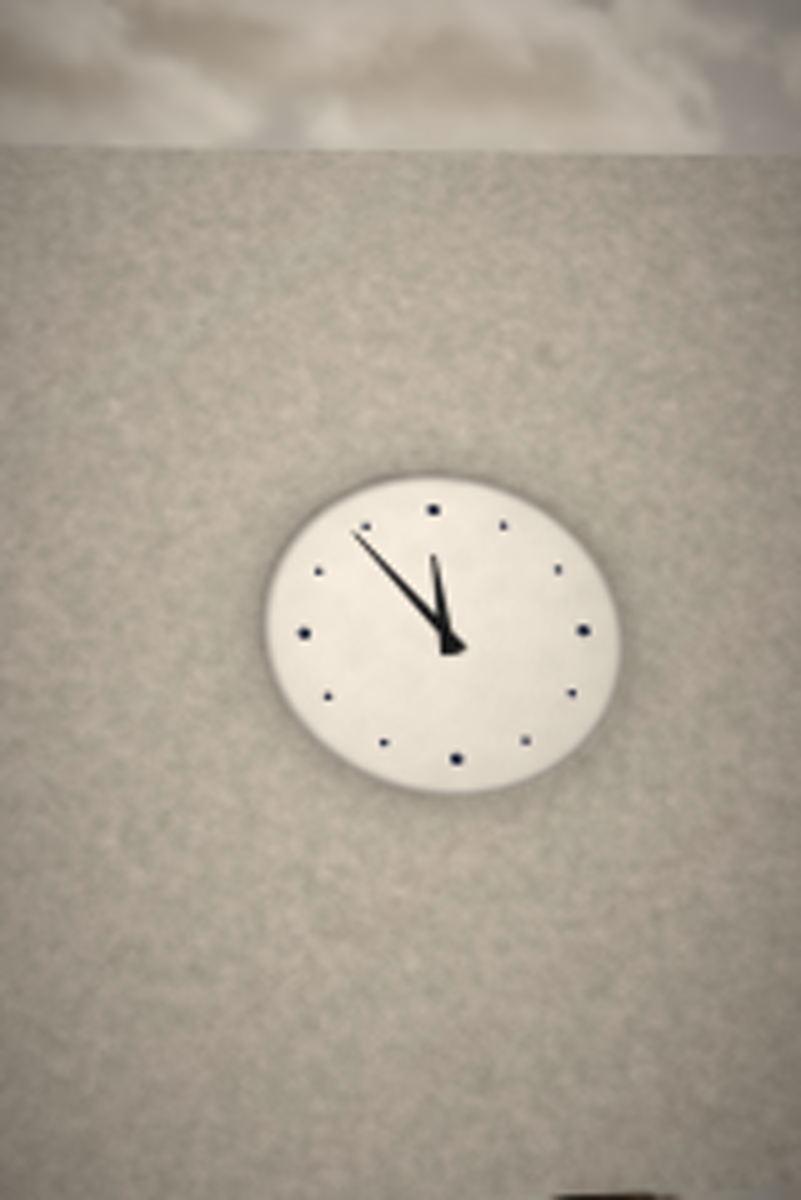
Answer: h=11 m=54
